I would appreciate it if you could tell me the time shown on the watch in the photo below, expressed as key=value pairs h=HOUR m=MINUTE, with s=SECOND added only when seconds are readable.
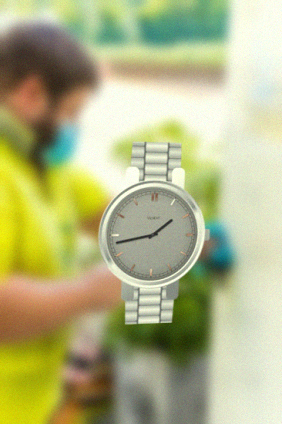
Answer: h=1 m=43
